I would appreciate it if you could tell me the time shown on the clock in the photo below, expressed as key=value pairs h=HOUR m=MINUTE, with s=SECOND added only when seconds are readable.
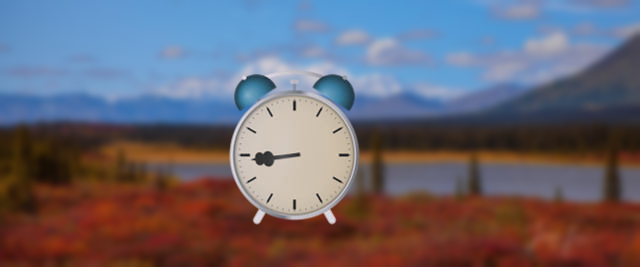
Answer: h=8 m=44
